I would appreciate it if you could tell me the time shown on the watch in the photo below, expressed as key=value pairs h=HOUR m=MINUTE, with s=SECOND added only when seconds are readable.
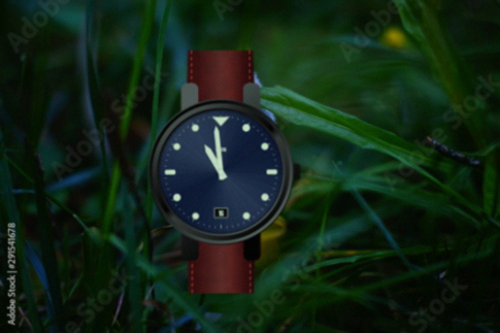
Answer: h=10 m=59
